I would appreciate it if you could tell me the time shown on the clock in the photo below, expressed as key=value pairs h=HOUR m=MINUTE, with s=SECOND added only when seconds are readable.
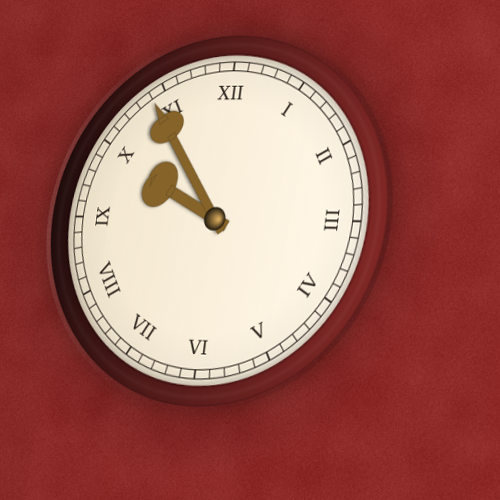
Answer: h=9 m=54
